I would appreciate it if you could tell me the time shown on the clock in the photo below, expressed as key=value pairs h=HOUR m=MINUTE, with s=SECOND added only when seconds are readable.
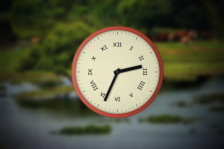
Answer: h=2 m=34
